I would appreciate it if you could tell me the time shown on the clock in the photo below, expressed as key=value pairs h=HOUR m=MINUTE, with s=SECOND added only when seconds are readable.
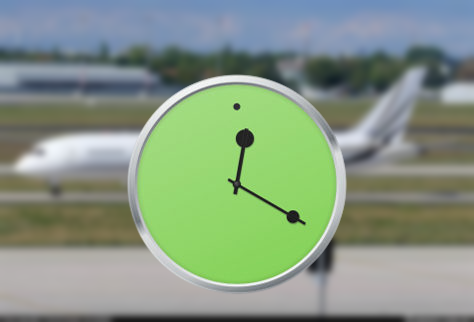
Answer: h=12 m=20
